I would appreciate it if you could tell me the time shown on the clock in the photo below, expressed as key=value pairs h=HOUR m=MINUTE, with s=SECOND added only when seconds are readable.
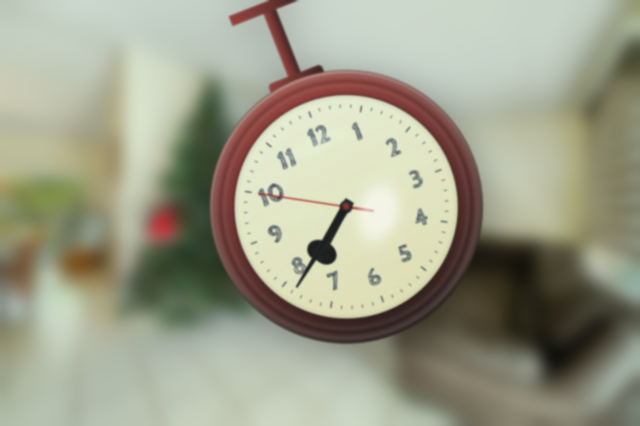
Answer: h=7 m=38 s=50
